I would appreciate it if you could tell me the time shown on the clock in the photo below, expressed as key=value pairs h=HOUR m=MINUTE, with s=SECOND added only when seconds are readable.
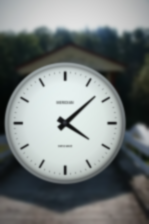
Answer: h=4 m=8
